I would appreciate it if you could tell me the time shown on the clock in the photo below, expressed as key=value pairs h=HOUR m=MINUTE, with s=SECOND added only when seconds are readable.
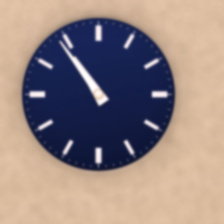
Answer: h=10 m=54
